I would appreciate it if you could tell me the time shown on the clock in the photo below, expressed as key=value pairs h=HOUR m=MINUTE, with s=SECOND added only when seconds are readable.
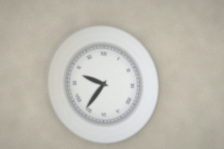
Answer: h=9 m=36
